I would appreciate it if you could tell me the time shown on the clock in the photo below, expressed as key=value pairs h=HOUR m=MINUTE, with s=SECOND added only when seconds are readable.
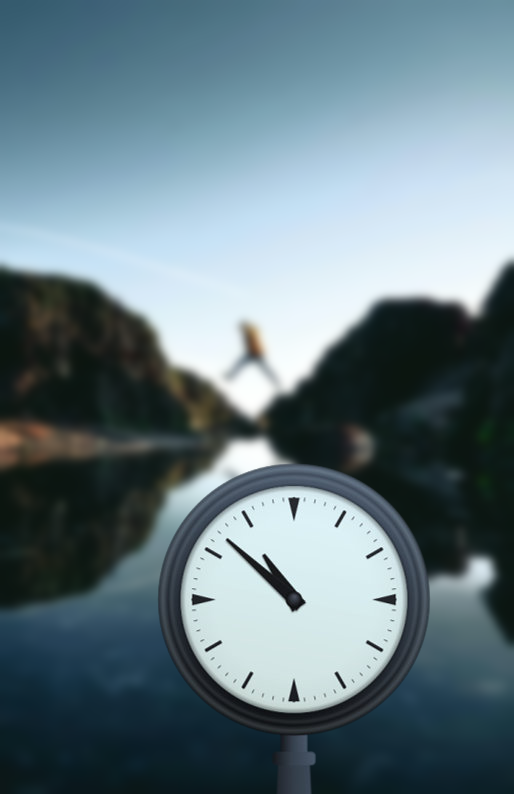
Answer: h=10 m=52
